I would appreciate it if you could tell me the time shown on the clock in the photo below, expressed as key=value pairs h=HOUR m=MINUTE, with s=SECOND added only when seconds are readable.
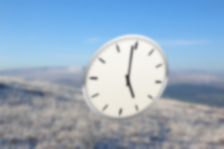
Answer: h=4 m=59
